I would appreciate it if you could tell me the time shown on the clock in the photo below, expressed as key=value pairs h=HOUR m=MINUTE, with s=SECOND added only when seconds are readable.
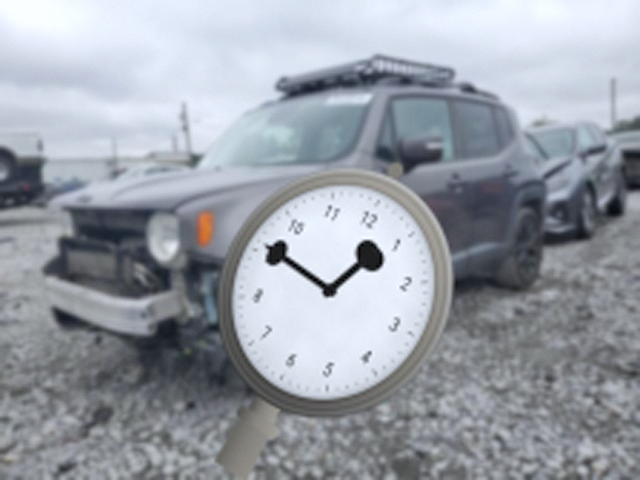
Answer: h=12 m=46
